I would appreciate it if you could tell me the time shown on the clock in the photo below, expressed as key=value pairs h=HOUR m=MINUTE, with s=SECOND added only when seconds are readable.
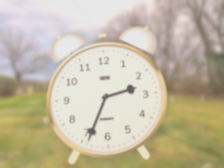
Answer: h=2 m=34
